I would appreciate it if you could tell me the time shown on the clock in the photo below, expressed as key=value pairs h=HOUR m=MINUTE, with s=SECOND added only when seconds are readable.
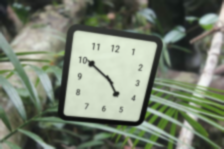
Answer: h=4 m=51
